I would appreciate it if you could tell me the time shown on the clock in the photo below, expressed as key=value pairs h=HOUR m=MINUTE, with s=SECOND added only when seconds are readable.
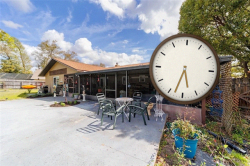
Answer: h=5 m=33
